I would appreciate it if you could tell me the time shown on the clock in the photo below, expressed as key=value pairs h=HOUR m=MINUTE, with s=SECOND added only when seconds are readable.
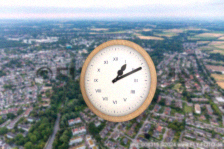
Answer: h=1 m=11
